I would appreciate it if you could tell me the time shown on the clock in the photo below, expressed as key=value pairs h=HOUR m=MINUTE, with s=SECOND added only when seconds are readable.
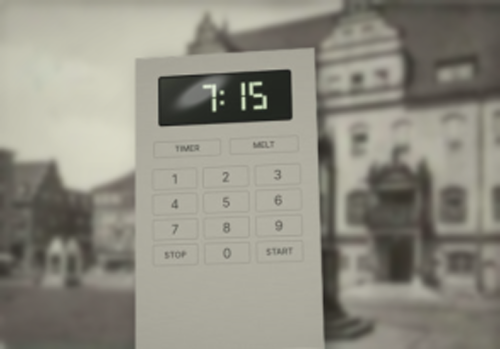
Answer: h=7 m=15
